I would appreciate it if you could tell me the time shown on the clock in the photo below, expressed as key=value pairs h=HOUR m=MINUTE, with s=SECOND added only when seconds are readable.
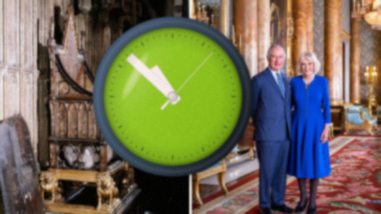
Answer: h=10 m=52 s=7
